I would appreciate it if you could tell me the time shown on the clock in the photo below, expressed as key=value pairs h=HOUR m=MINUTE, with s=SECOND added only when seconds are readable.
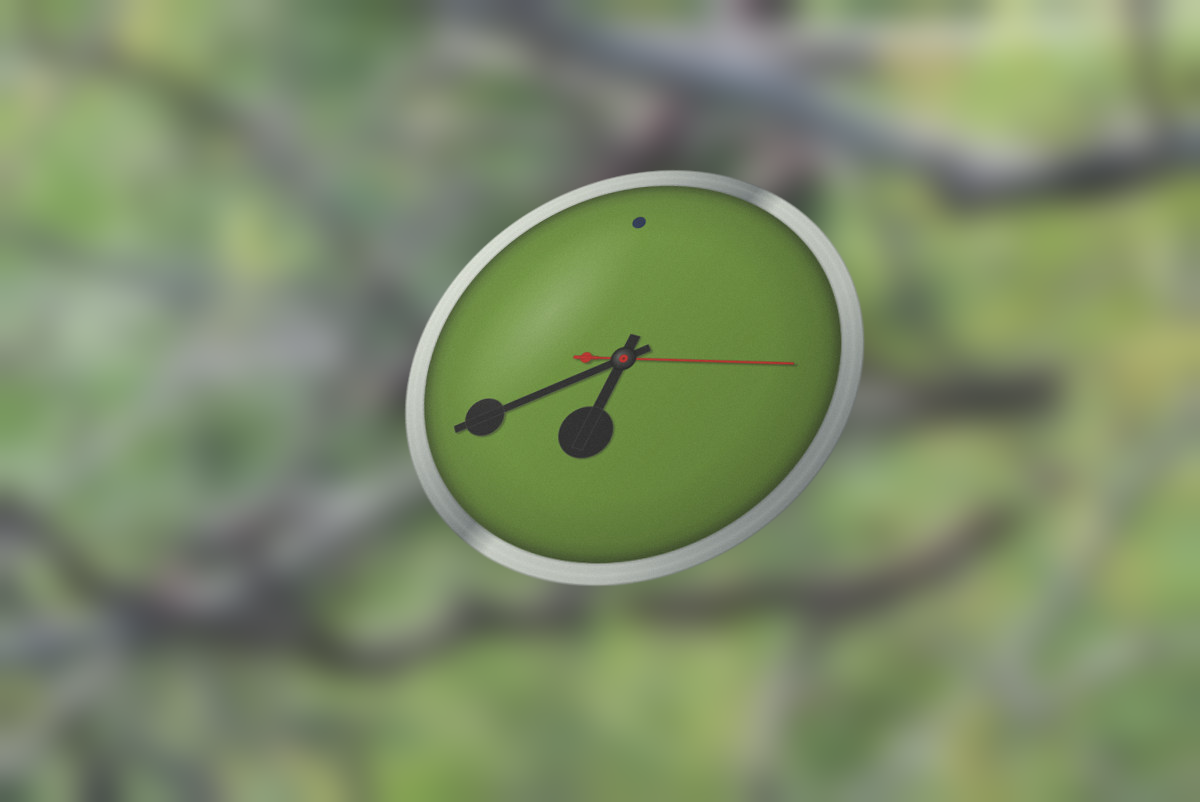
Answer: h=6 m=41 s=16
